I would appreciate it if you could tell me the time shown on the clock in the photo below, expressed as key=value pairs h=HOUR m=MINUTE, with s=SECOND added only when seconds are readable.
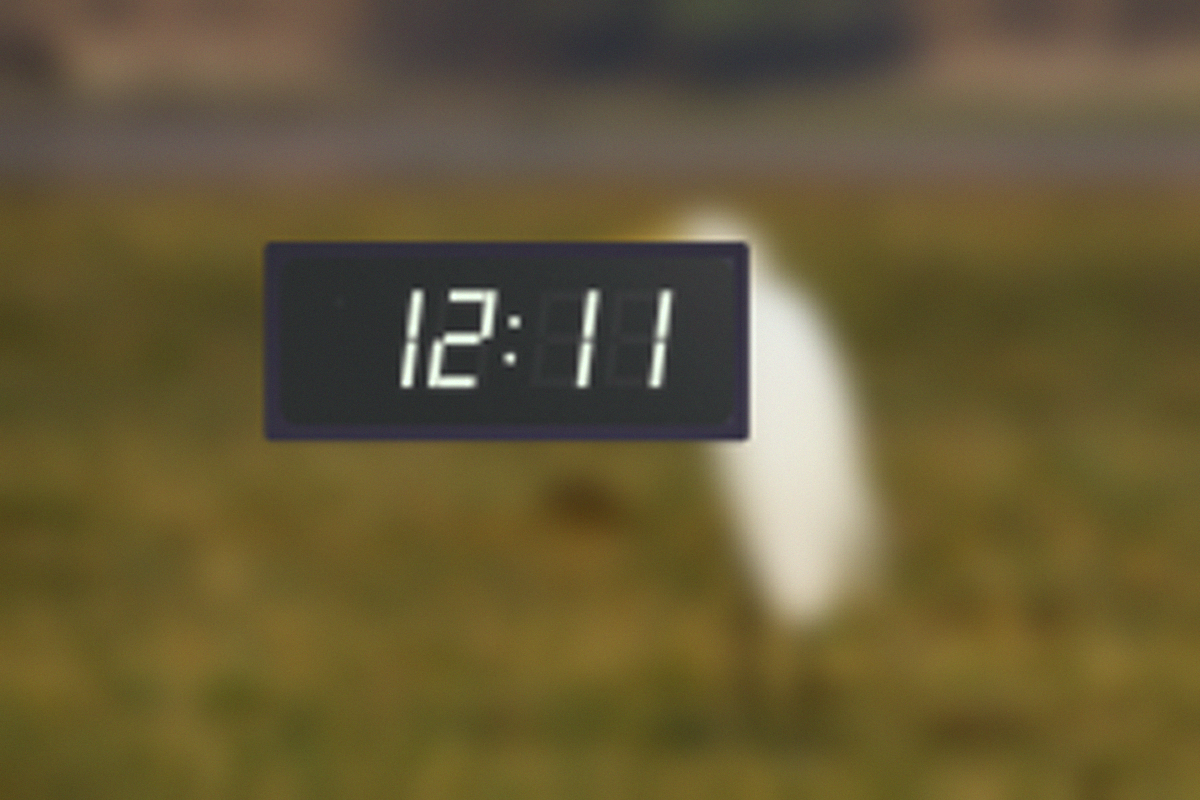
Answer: h=12 m=11
